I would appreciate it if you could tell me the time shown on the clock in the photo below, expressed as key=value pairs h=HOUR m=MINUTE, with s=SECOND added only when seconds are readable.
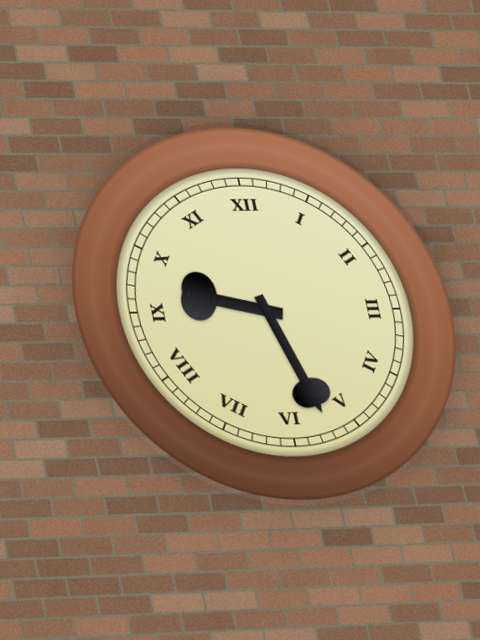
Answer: h=9 m=27
